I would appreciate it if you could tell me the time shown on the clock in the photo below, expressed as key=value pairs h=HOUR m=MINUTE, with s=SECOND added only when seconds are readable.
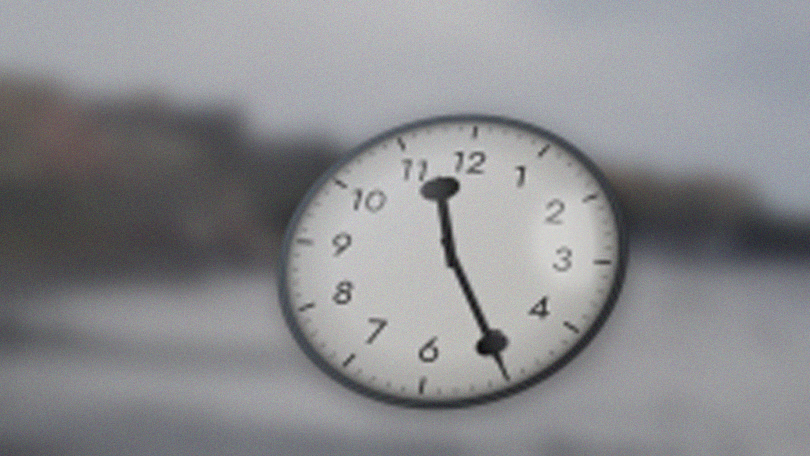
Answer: h=11 m=25
